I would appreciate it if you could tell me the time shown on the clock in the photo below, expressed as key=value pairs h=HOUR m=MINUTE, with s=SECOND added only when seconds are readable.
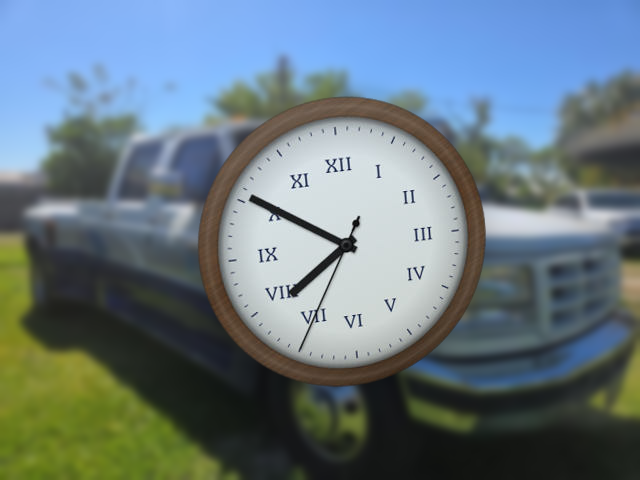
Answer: h=7 m=50 s=35
